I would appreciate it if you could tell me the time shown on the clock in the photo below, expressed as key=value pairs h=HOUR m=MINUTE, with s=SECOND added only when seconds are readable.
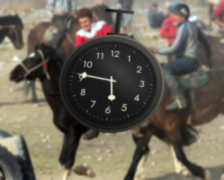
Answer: h=5 m=46
